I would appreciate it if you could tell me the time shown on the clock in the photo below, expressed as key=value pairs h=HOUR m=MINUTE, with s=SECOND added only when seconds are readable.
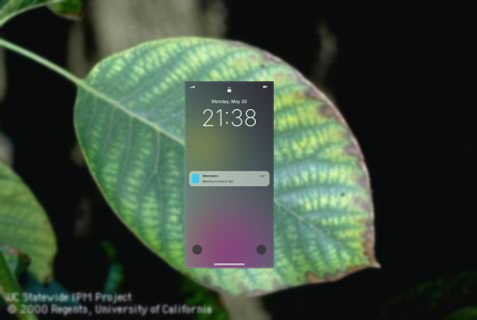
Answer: h=21 m=38
